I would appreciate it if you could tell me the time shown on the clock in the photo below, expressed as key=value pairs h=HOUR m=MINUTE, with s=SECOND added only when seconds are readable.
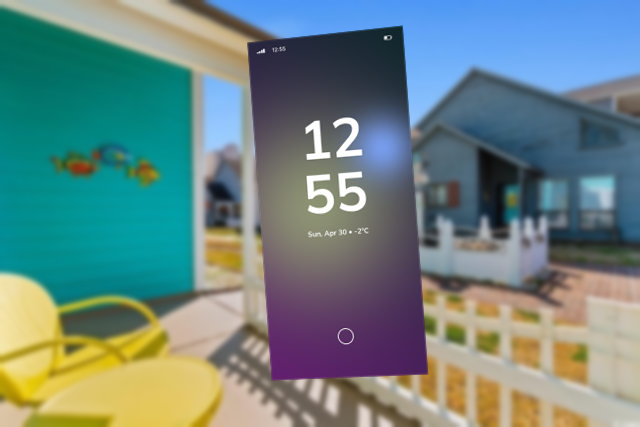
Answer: h=12 m=55
